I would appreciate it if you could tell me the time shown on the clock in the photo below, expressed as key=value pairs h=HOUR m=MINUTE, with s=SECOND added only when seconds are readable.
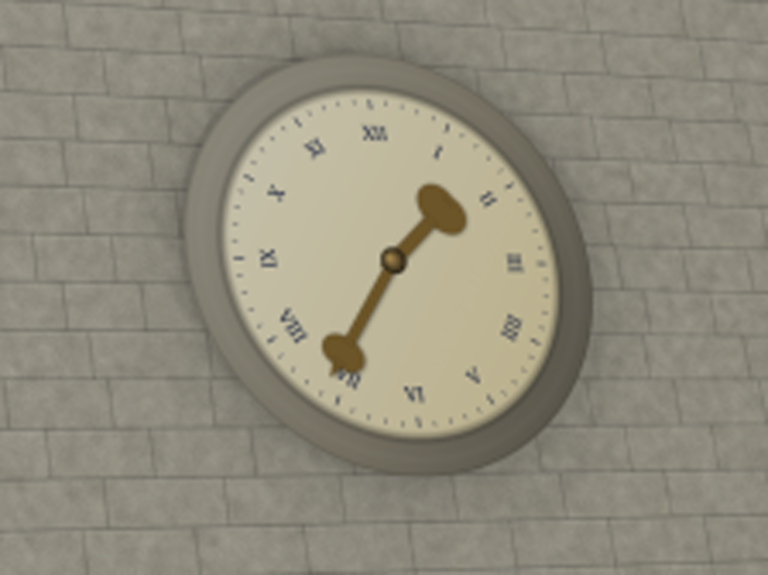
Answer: h=1 m=36
